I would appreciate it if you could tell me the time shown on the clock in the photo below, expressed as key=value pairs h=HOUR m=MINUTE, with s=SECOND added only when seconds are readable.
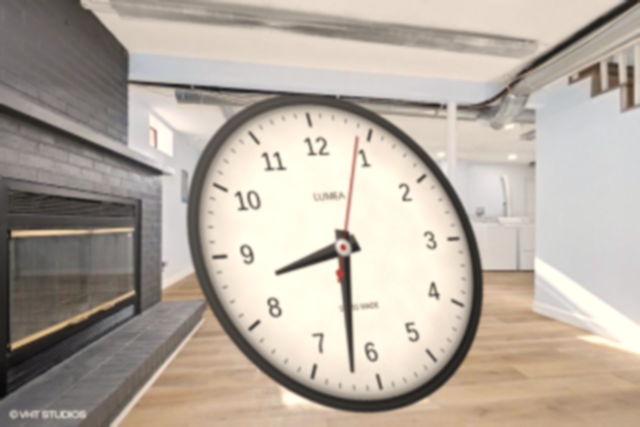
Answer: h=8 m=32 s=4
